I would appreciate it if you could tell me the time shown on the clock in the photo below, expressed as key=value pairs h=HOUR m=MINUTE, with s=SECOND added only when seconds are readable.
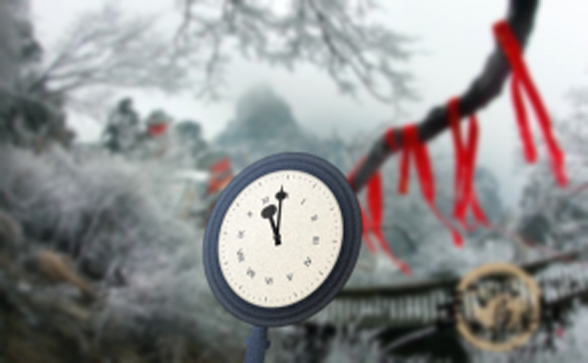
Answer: h=10 m=59
